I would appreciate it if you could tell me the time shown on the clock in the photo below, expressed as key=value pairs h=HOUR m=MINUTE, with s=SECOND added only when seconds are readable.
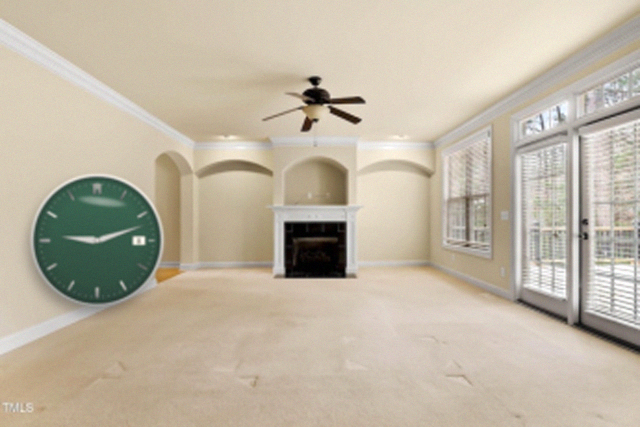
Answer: h=9 m=12
